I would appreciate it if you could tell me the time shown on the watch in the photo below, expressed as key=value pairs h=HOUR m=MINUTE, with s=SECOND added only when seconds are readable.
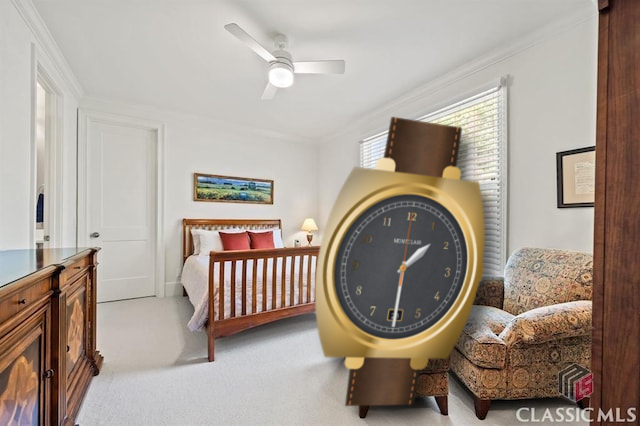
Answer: h=1 m=30 s=0
